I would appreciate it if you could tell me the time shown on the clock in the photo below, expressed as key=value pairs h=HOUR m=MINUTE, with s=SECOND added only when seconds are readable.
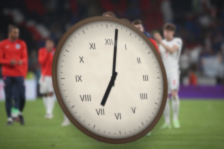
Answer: h=7 m=2
